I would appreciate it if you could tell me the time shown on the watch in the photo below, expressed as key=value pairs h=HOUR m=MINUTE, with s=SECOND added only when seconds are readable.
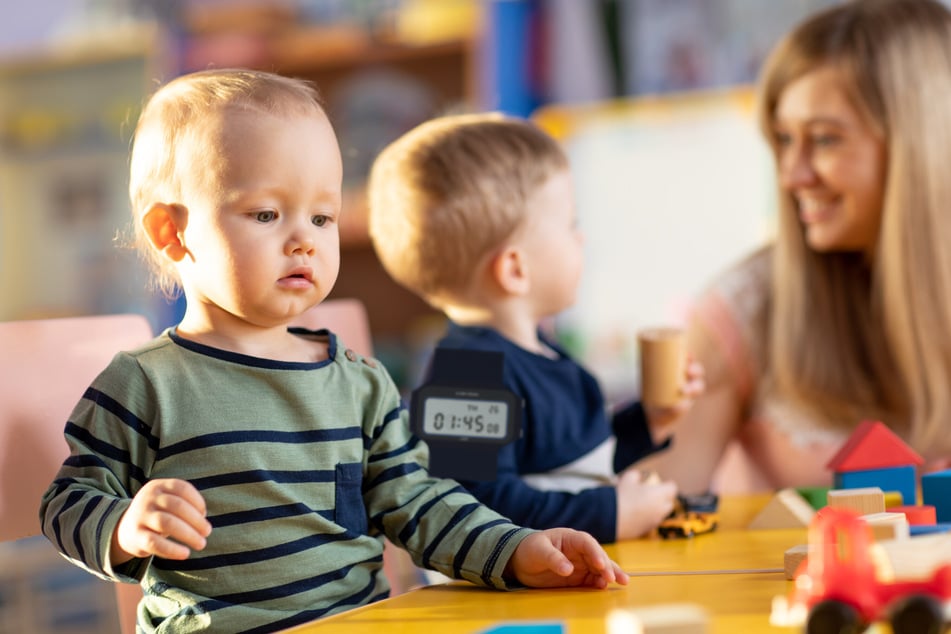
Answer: h=1 m=45
